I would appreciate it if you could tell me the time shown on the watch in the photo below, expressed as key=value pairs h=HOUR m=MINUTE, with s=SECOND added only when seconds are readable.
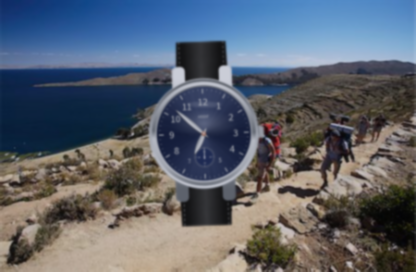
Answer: h=6 m=52
